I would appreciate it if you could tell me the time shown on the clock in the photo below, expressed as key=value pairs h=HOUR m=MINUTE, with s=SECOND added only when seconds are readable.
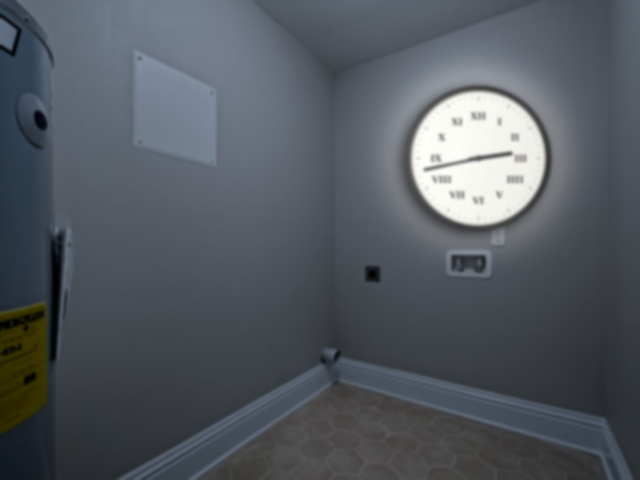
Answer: h=2 m=43
